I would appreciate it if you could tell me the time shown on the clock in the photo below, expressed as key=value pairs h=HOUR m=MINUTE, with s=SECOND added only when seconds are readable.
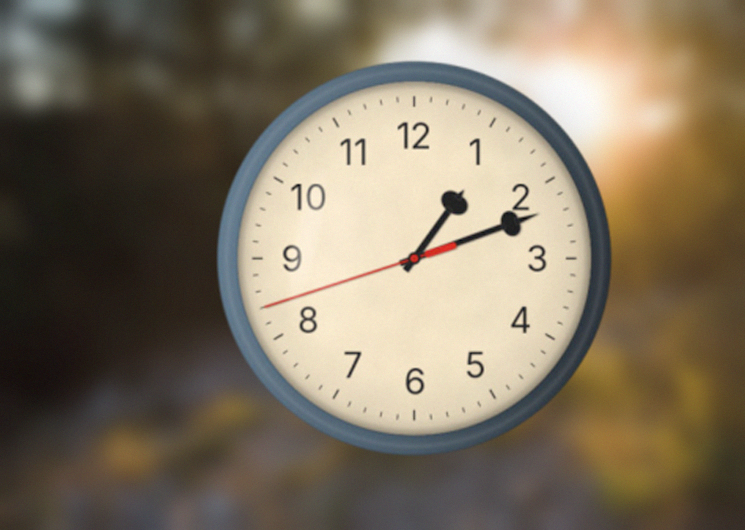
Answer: h=1 m=11 s=42
